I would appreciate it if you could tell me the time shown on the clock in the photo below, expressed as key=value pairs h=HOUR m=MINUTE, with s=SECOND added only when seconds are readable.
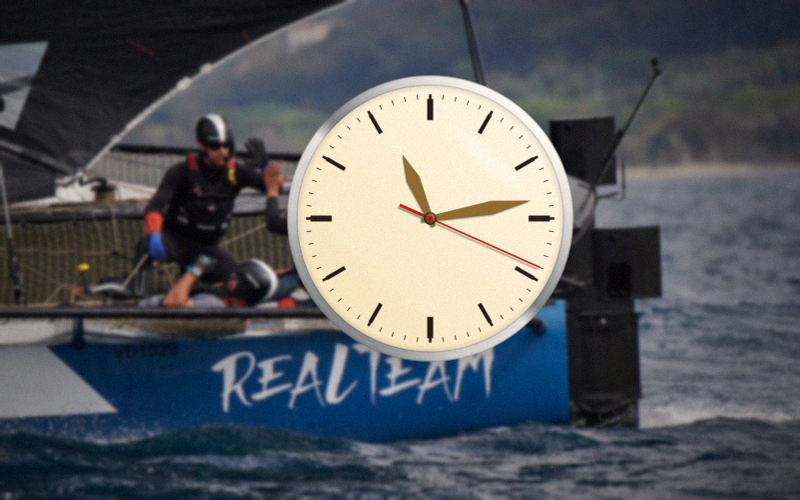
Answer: h=11 m=13 s=19
